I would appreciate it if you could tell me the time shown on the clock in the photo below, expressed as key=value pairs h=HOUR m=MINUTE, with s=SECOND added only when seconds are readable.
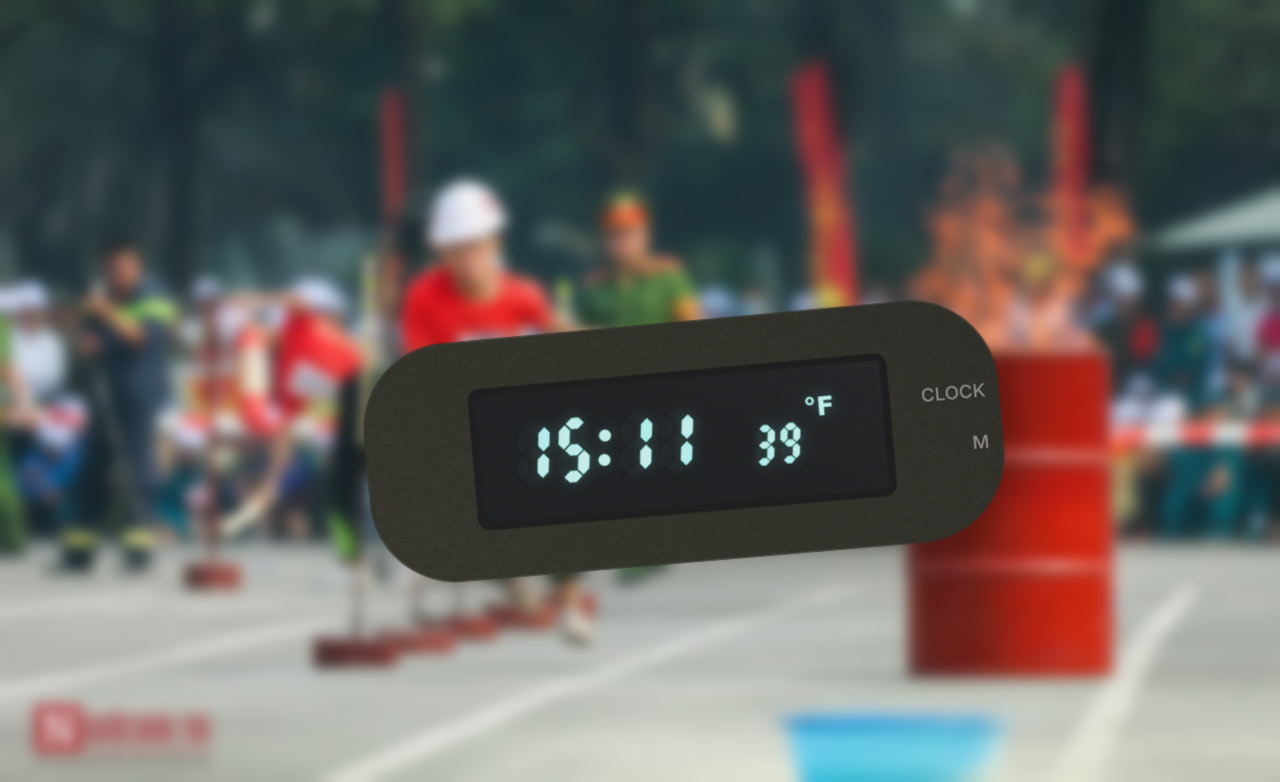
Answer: h=15 m=11
